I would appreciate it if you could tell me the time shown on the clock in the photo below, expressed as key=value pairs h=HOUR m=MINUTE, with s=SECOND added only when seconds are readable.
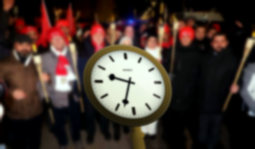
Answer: h=9 m=33
